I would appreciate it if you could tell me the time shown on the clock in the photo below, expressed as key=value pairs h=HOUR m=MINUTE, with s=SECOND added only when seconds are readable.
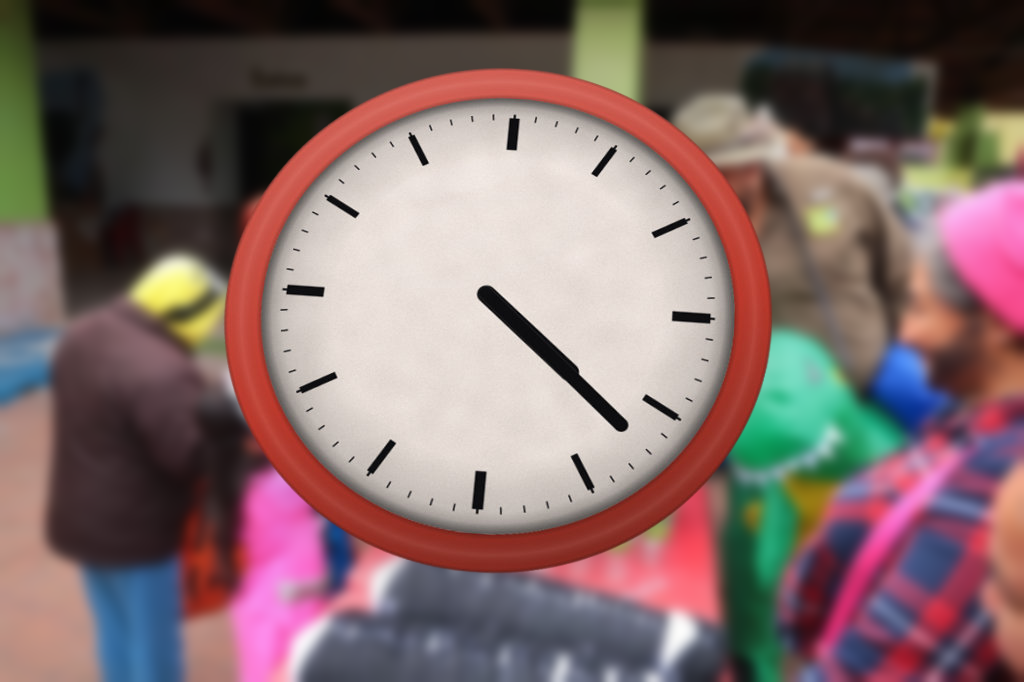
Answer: h=4 m=22
